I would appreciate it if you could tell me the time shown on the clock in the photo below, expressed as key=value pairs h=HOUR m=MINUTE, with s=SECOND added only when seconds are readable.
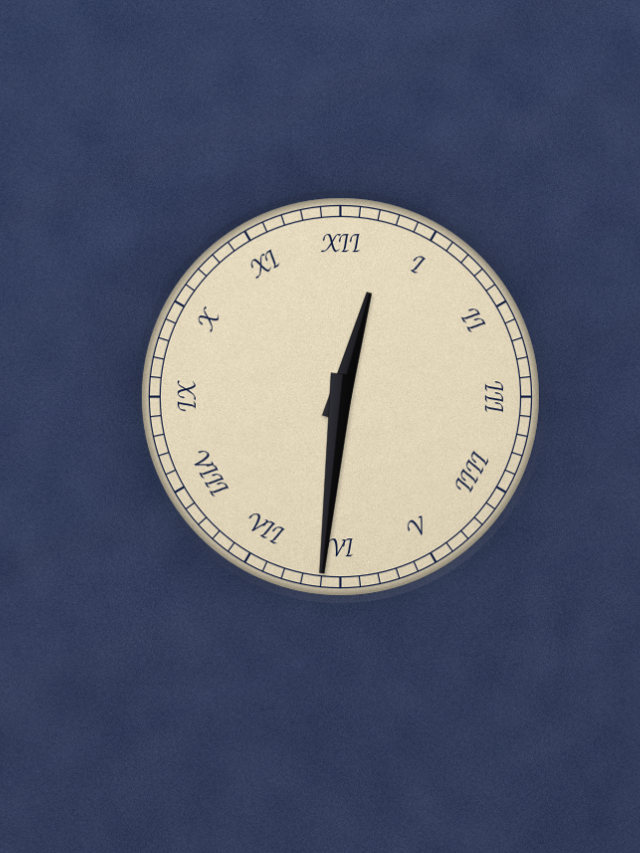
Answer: h=12 m=31
